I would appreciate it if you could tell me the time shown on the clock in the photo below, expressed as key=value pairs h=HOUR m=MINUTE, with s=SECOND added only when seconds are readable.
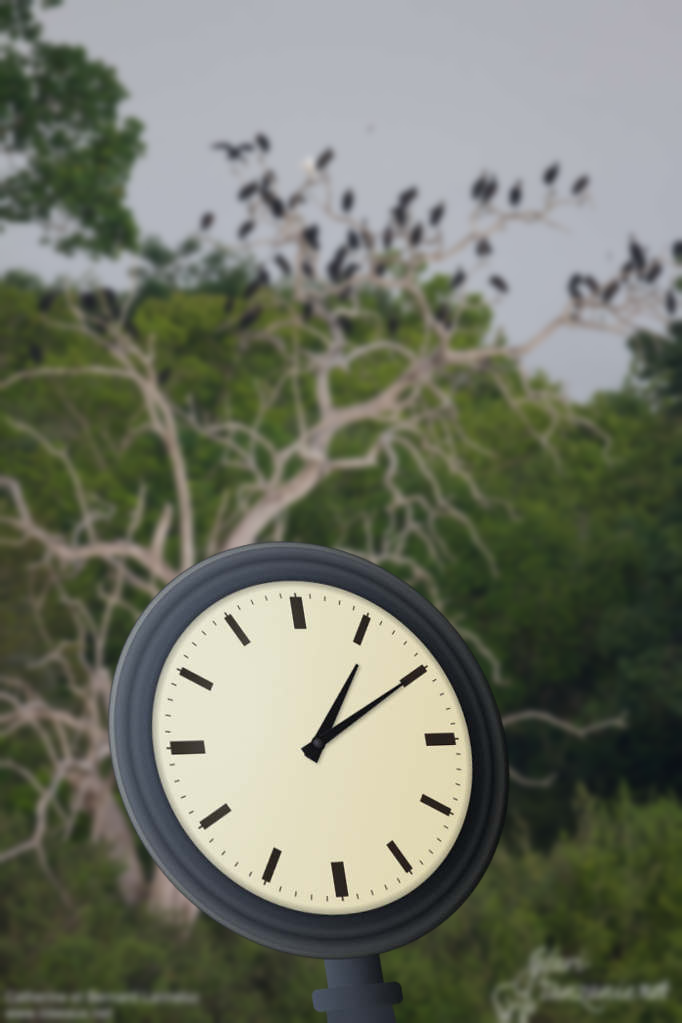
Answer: h=1 m=10
